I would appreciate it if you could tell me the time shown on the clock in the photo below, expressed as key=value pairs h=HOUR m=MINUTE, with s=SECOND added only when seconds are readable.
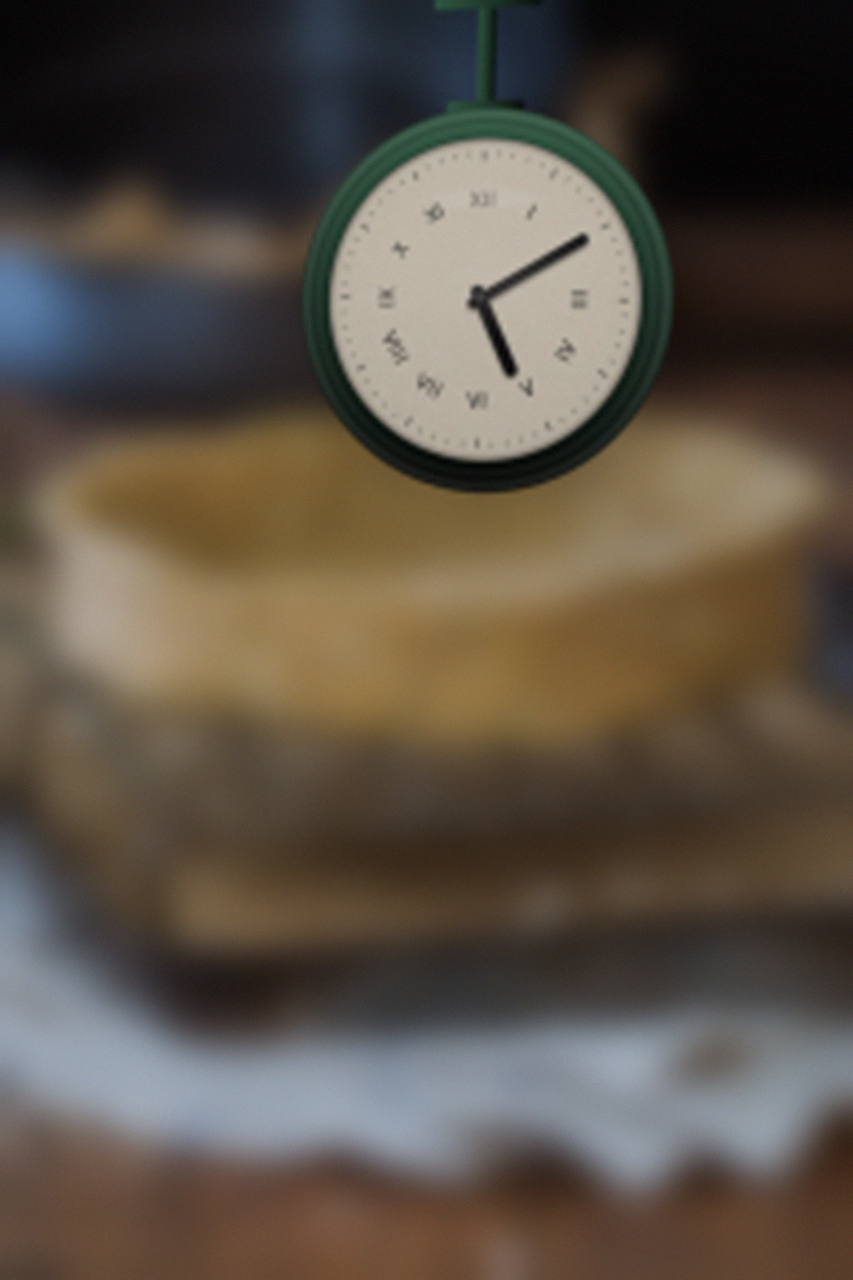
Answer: h=5 m=10
